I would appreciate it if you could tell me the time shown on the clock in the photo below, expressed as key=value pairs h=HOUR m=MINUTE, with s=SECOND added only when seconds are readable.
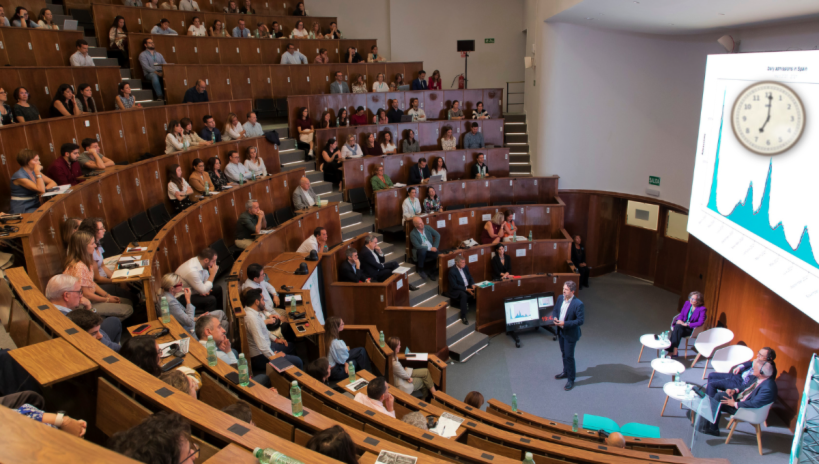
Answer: h=7 m=1
